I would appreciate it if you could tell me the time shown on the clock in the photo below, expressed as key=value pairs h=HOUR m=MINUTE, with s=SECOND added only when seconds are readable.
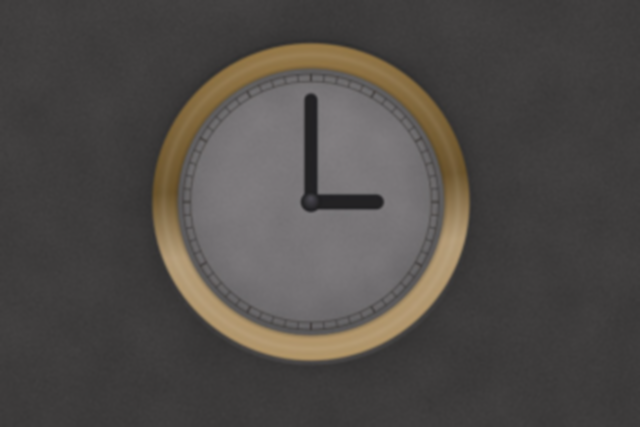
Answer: h=3 m=0
